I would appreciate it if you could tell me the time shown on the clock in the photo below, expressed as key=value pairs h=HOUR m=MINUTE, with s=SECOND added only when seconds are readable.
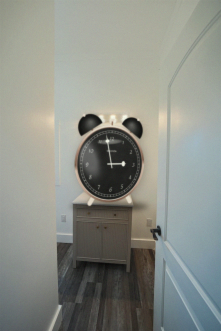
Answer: h=2 m=58
